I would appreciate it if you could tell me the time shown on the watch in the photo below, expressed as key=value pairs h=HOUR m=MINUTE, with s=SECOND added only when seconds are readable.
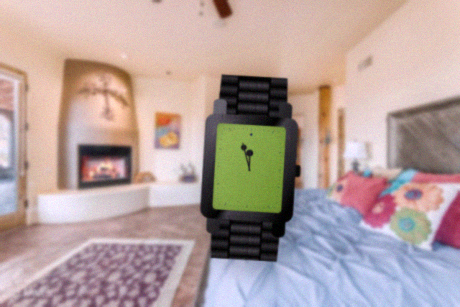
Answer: h=11 m=57
